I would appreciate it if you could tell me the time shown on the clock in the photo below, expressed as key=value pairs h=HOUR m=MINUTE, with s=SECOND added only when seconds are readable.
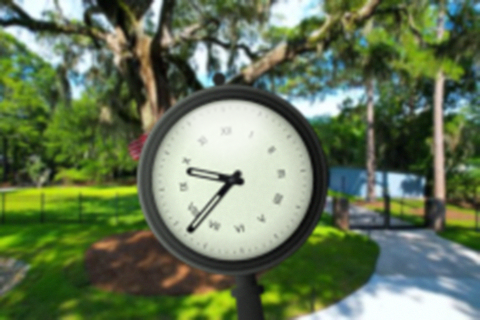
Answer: h=9 m=38
